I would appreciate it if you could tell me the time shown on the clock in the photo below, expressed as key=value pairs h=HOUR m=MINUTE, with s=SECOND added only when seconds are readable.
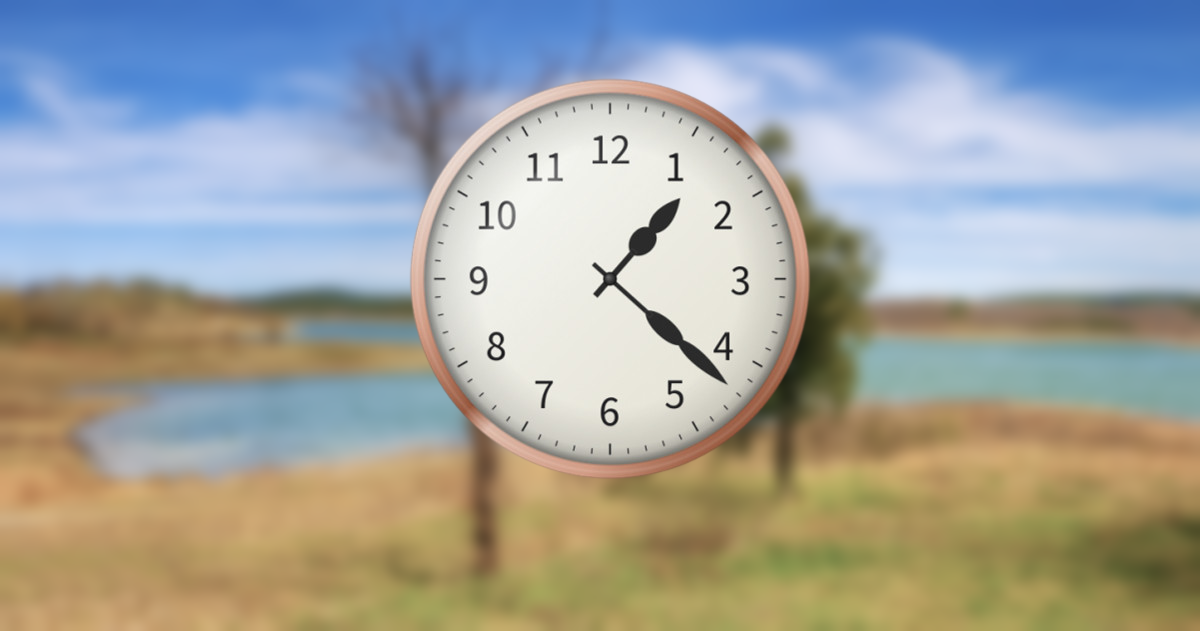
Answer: h=1 m=22
